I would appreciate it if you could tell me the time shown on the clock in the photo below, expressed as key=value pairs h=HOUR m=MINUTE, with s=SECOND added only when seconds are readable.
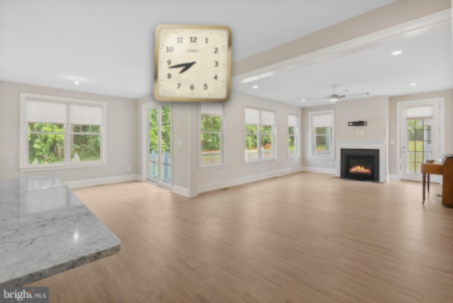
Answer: h=7 m=43
